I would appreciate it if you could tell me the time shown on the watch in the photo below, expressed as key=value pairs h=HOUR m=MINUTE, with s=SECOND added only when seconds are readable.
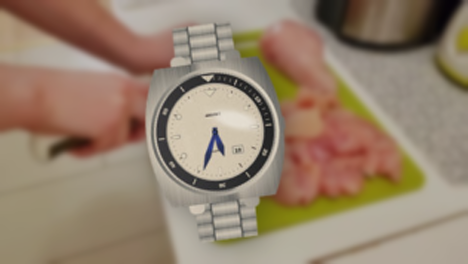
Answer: h=5 m=34
